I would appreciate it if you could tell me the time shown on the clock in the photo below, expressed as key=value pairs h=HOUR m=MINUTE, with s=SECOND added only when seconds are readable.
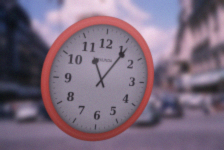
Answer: h=11 m=6
